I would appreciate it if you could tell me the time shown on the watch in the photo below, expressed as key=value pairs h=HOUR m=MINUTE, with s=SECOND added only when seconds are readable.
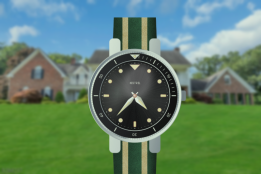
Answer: h=4 m=37
